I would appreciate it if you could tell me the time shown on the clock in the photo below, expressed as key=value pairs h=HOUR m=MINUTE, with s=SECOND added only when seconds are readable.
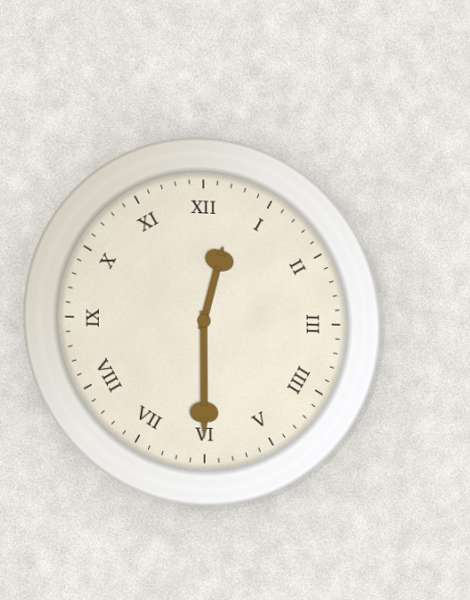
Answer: h=12 m=30
